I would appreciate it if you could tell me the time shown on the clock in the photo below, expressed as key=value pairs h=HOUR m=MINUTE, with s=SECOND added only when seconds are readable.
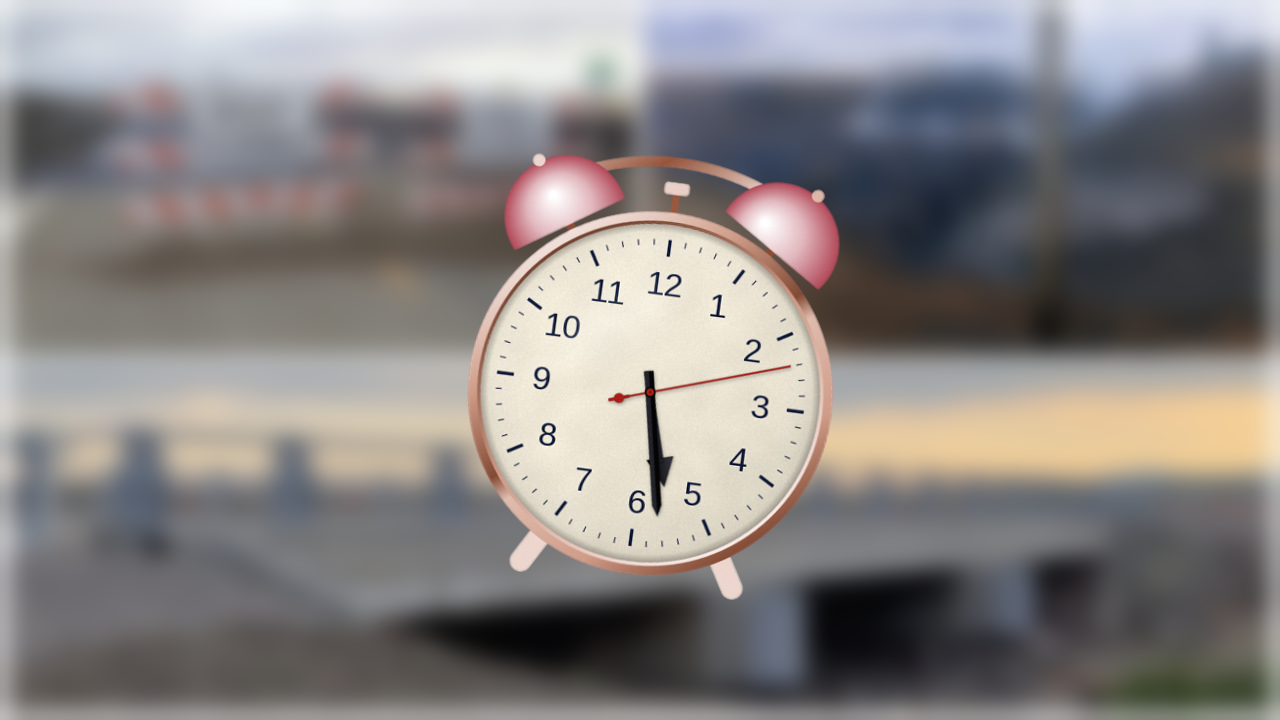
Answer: h=5 m=28 s=12
